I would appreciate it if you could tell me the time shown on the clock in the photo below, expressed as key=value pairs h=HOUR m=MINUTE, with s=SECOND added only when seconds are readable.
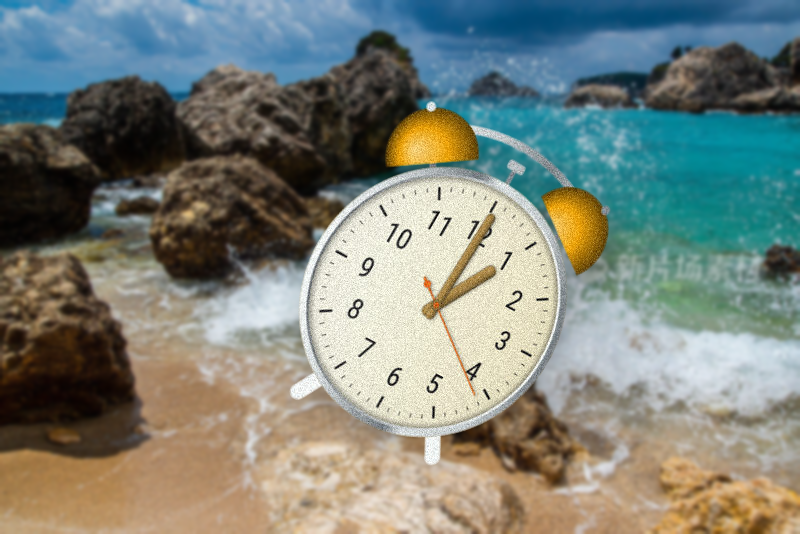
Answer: h=1 m=0 s=21
